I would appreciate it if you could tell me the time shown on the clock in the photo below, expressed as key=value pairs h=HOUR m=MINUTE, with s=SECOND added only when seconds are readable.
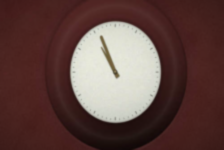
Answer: h=10 m=56
